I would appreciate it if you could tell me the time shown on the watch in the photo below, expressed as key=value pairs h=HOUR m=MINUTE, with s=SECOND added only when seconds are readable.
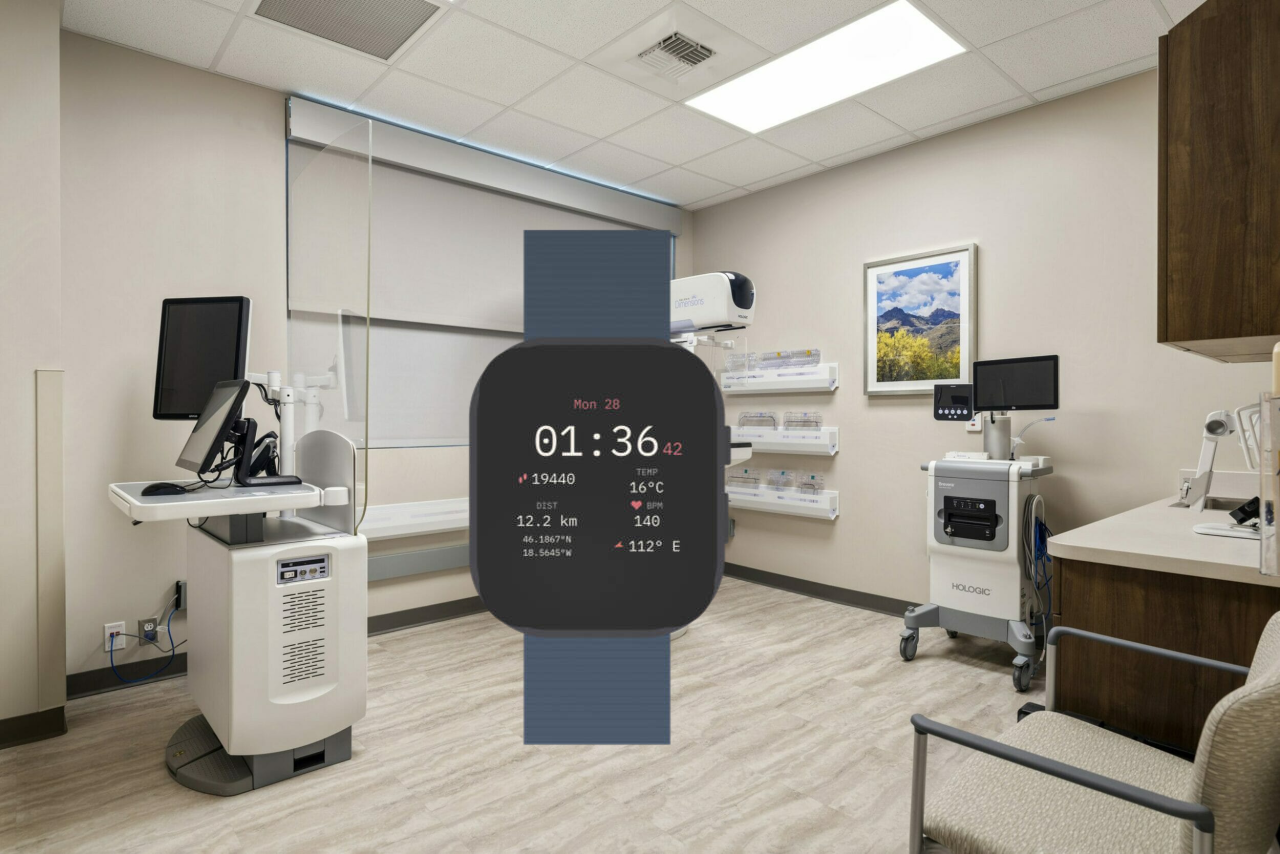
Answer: h=1 m=36 s=42
